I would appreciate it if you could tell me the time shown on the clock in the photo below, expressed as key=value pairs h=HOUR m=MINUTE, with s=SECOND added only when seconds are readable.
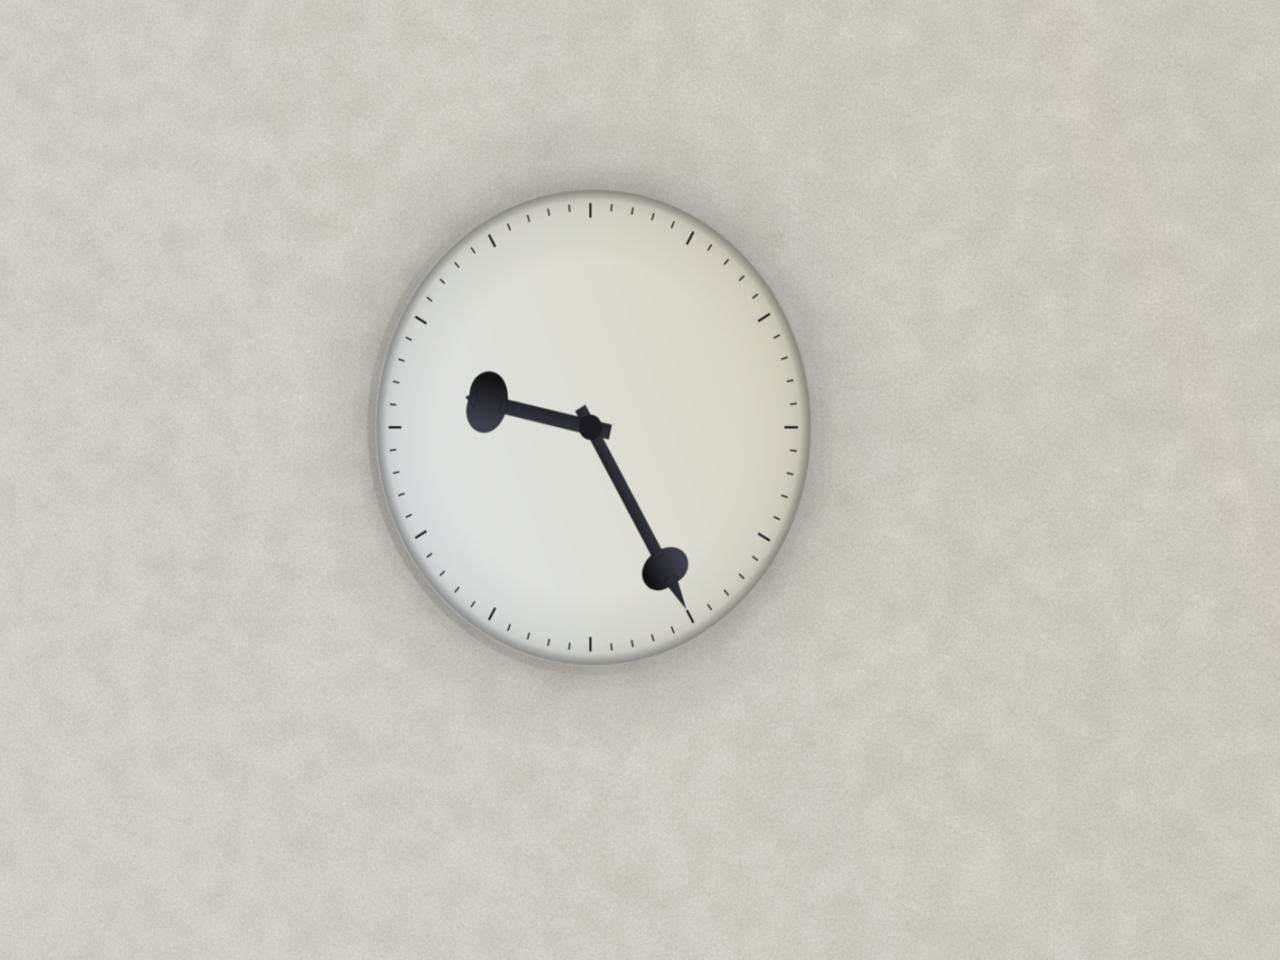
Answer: h=9 m=25
